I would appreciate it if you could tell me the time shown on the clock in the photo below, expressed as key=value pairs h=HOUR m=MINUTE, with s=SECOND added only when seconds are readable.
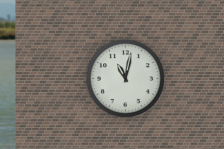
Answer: h=11 m=2
